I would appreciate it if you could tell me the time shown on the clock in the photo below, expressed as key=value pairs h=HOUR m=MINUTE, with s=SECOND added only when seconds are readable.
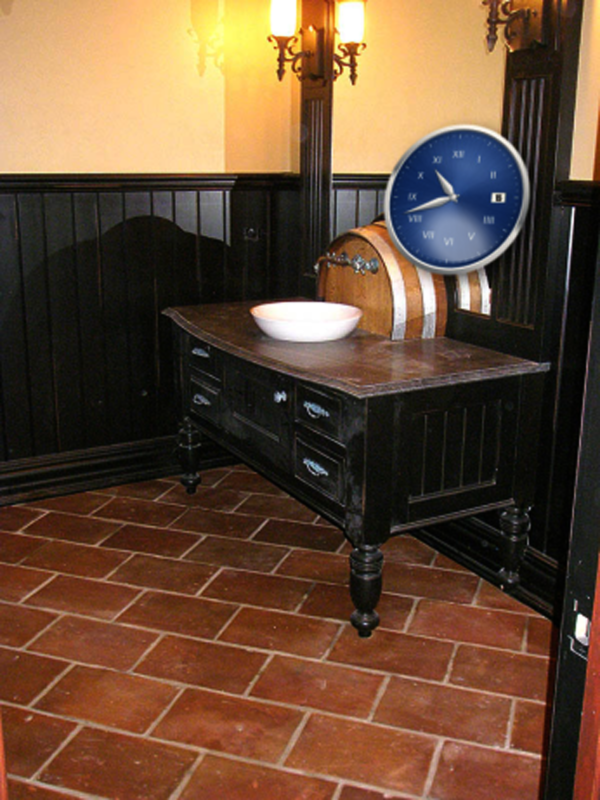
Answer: h=10 m=42
